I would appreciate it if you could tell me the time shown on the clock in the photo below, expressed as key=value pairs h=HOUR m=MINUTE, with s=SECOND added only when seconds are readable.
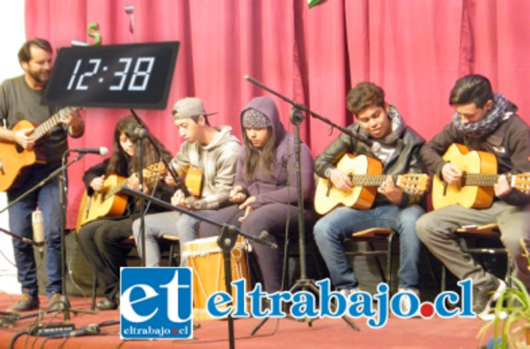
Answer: h=12 m=38
